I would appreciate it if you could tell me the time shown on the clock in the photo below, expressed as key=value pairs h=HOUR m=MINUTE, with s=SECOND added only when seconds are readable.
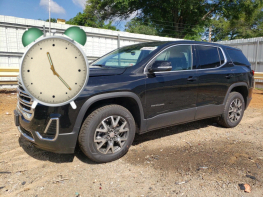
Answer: h=11 m=23
